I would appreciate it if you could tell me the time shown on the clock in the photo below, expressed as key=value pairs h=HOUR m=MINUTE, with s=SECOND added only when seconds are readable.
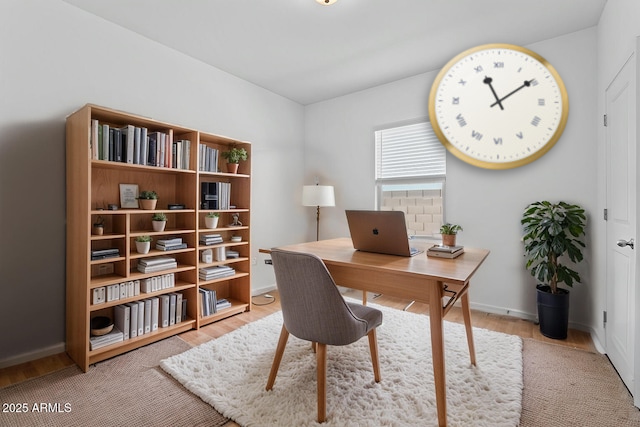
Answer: h=11 m=9
